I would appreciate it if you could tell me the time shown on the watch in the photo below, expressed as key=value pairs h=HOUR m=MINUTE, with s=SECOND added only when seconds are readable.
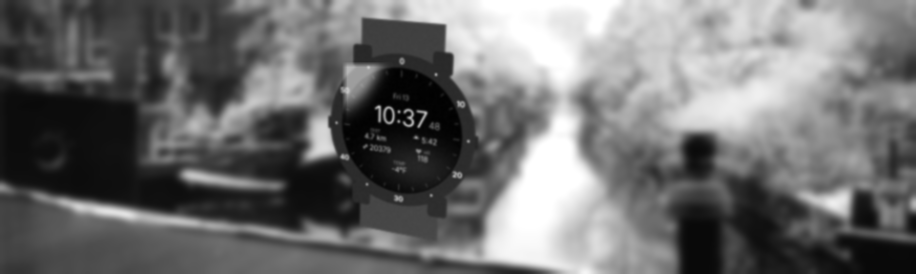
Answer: h=10 m=37
